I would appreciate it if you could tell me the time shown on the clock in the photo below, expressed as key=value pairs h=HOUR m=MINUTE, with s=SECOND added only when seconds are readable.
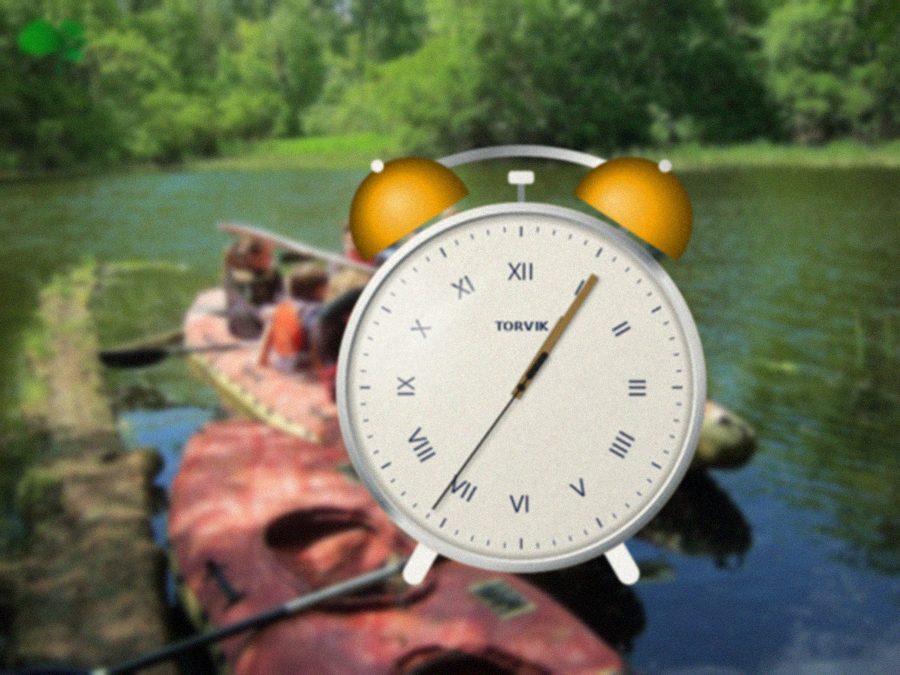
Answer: h=1 m=5 s=36
